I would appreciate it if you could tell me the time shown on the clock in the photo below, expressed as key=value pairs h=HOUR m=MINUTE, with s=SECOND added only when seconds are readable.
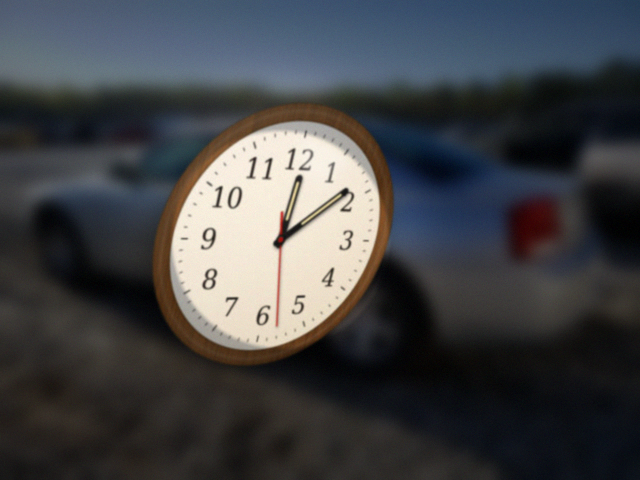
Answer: h=12 m=8 s=28
